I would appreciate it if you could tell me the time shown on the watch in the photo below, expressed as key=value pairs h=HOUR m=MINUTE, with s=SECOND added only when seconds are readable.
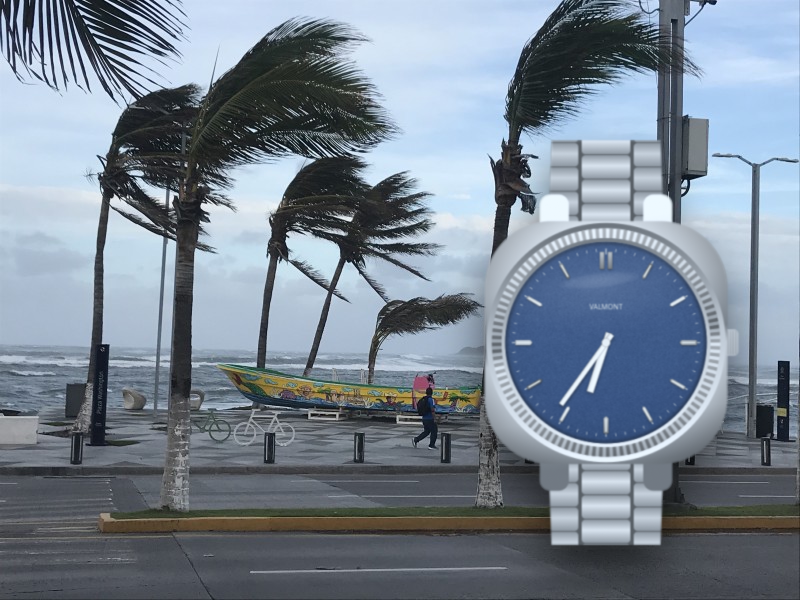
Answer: h=6 m=36
